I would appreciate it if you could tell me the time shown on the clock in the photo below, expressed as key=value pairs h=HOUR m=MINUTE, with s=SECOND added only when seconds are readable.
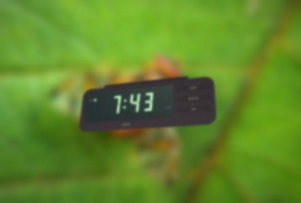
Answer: h=7 m=43
